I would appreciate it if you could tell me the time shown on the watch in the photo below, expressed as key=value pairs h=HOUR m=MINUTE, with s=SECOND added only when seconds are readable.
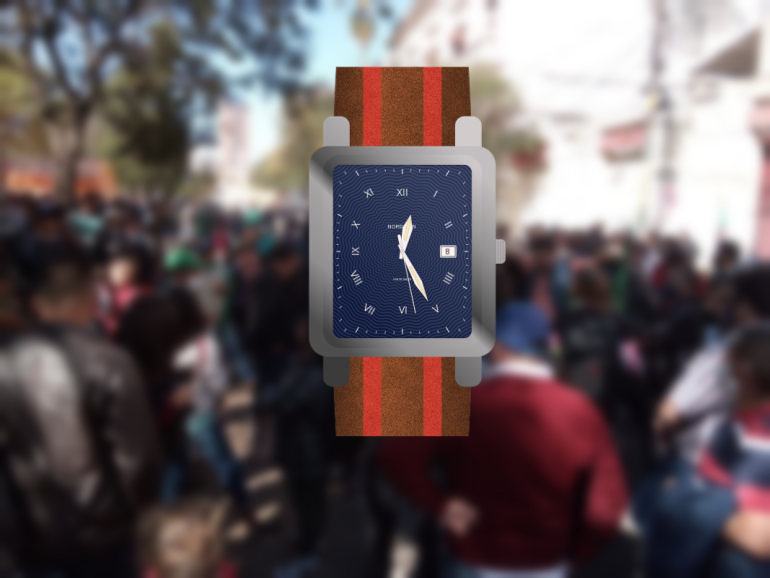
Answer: h=12 m=25 s=28
